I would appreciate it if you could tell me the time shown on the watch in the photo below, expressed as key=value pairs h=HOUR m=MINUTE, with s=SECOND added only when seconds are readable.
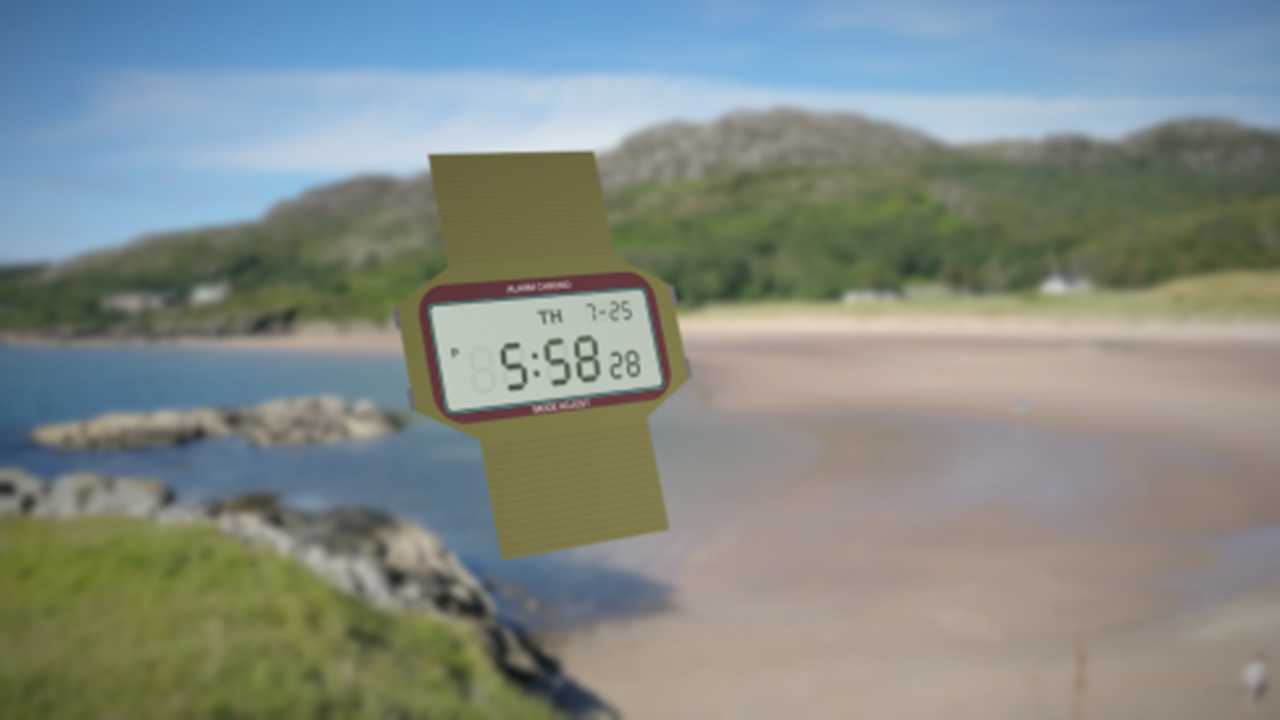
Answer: h=5 m=58 s=28
